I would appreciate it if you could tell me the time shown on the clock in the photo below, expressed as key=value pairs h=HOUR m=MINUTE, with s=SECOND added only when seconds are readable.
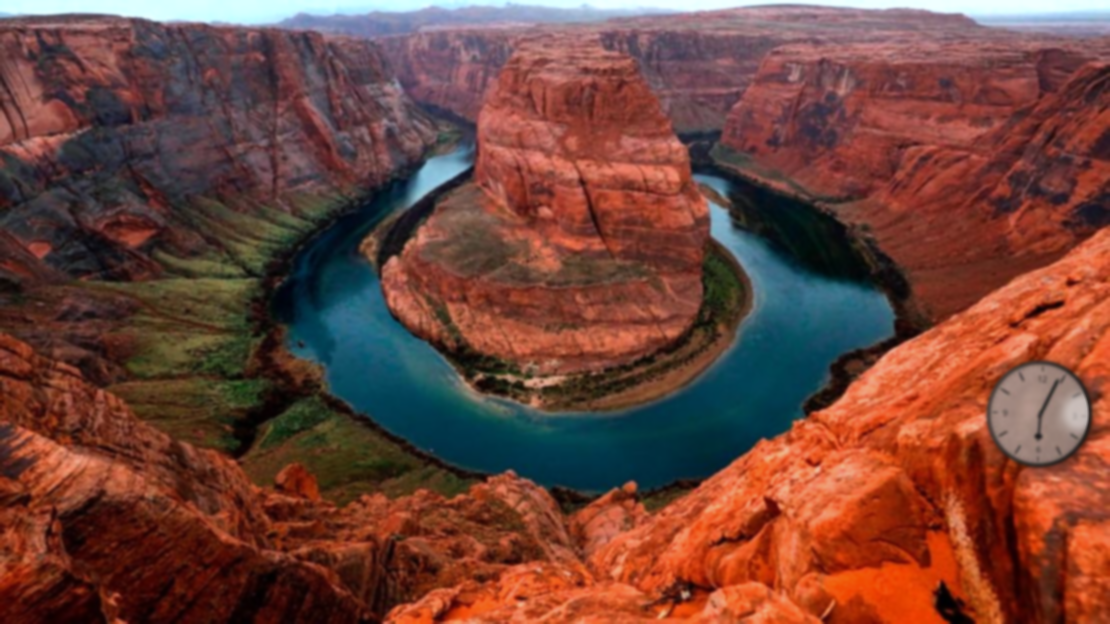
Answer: h=6 m=4
